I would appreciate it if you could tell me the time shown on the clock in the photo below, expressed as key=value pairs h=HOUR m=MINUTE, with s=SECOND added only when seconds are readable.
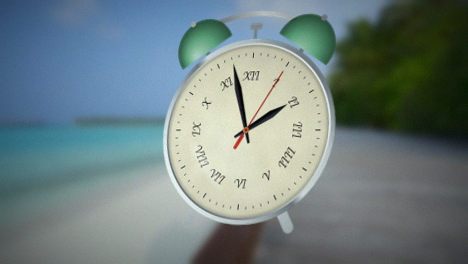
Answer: h=1 m=57 s=5
